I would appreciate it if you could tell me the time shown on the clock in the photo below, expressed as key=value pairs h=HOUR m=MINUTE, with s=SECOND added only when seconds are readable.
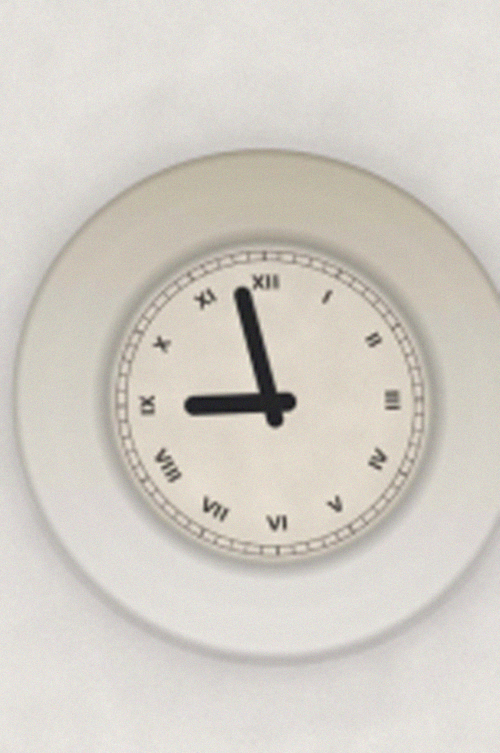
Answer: h=8 m=58
